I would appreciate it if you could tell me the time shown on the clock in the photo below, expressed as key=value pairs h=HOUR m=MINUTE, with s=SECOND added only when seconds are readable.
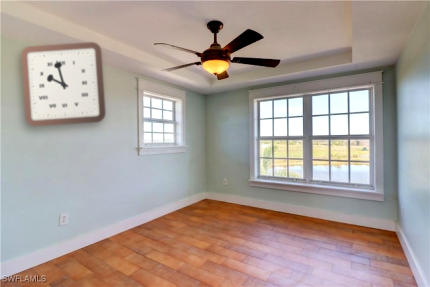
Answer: h=9 m=58
